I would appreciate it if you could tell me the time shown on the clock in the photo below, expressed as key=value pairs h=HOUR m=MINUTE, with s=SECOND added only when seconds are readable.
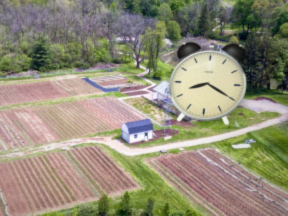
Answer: h=8 m=20
